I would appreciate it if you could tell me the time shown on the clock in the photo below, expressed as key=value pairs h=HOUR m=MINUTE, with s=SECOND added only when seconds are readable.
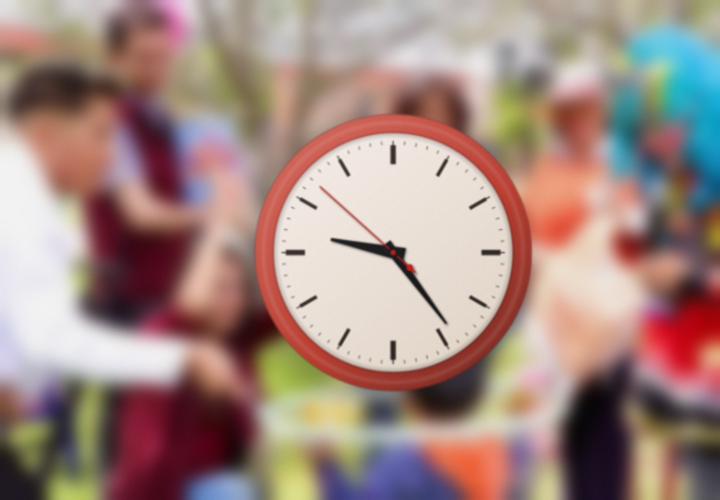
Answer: h=9 m=23 s=52
